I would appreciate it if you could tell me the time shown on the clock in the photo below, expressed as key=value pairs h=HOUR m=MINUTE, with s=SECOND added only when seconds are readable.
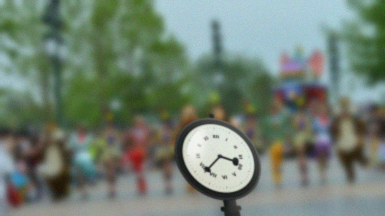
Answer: h=3 m=38
